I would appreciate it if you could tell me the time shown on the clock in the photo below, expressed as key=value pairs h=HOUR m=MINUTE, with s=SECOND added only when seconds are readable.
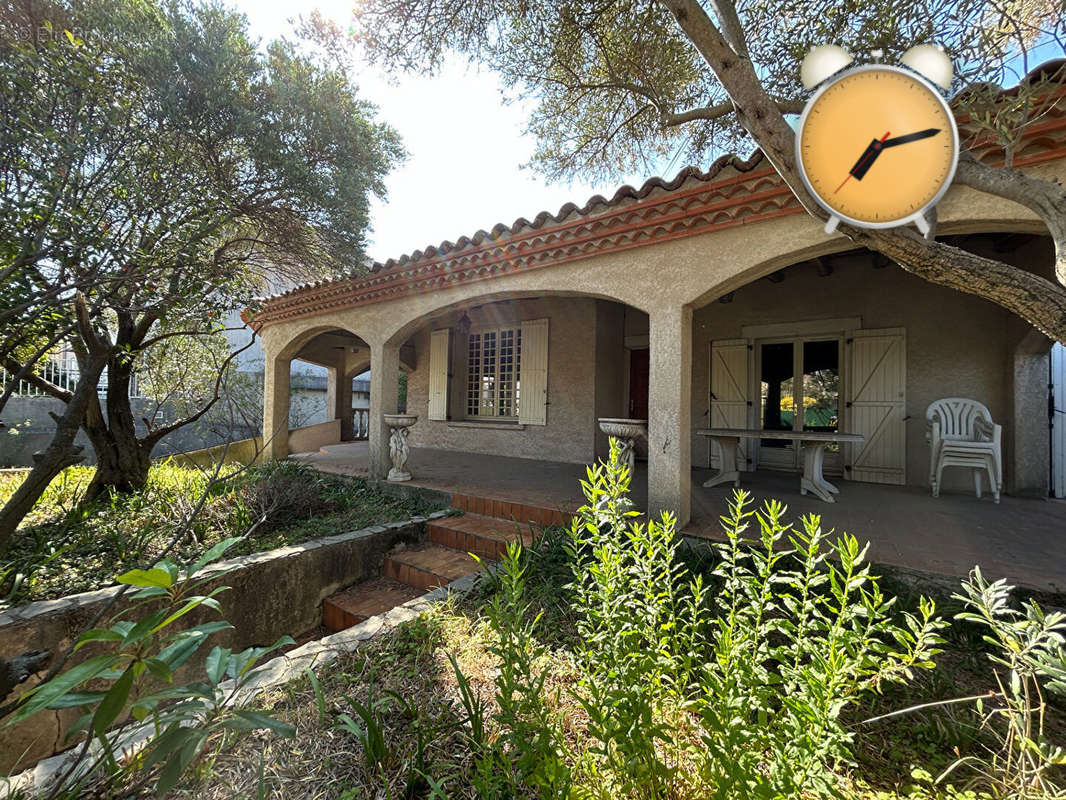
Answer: h=7 m=12 s=37
